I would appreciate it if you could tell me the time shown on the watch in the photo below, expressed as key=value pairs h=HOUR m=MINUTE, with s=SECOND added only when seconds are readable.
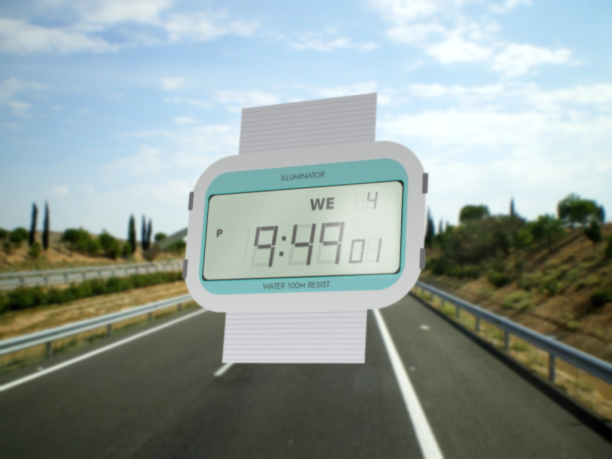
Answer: h=9 m=49 s=1
